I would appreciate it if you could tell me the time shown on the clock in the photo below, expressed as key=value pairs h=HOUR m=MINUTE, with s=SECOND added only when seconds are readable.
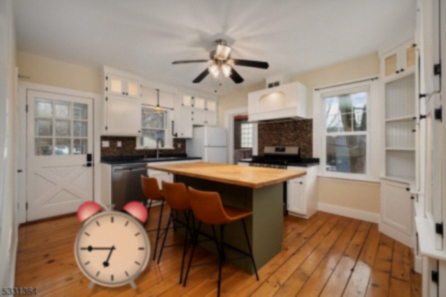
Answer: h=6 m=45
